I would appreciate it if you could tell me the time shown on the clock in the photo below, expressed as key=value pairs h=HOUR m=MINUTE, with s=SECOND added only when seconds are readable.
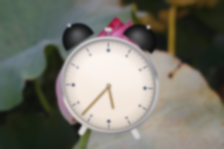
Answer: h=5 m=37
